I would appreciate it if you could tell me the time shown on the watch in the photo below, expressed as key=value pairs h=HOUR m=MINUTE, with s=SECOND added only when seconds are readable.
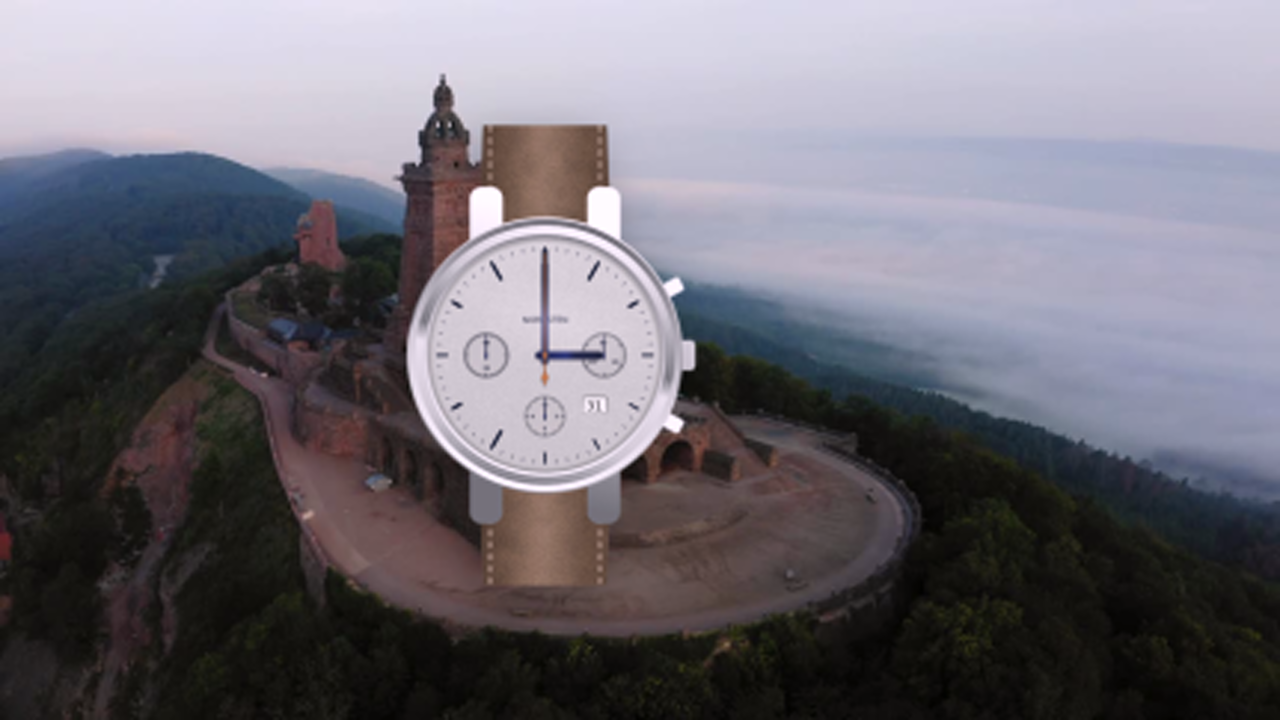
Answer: h=3 m=0
